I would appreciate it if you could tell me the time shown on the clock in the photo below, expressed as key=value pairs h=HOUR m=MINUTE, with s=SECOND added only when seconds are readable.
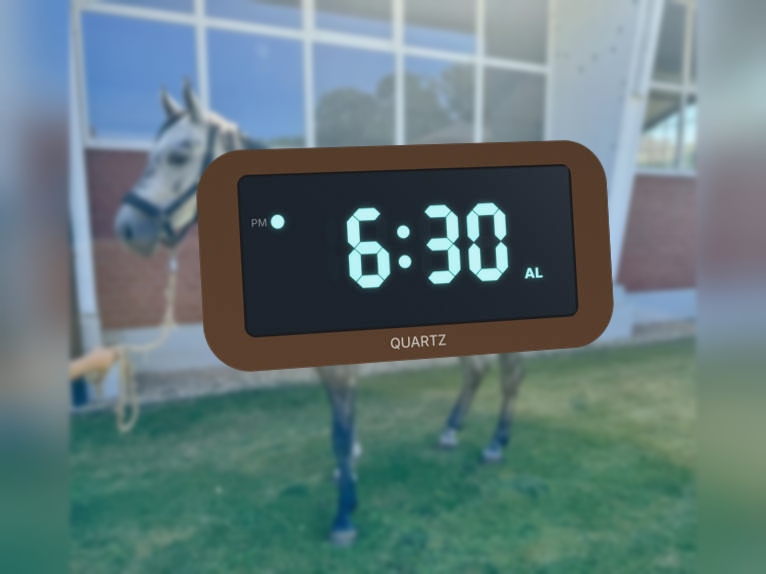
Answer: h=6 m=30
